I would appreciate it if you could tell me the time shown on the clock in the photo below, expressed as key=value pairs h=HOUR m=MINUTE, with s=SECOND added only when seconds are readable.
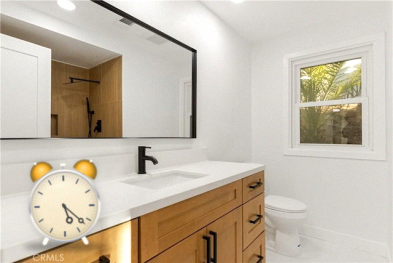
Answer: h=5 m=22
